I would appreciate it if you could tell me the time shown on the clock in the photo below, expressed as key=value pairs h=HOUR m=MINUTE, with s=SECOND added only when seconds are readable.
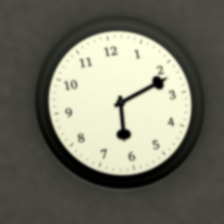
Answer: h=6 m=12
